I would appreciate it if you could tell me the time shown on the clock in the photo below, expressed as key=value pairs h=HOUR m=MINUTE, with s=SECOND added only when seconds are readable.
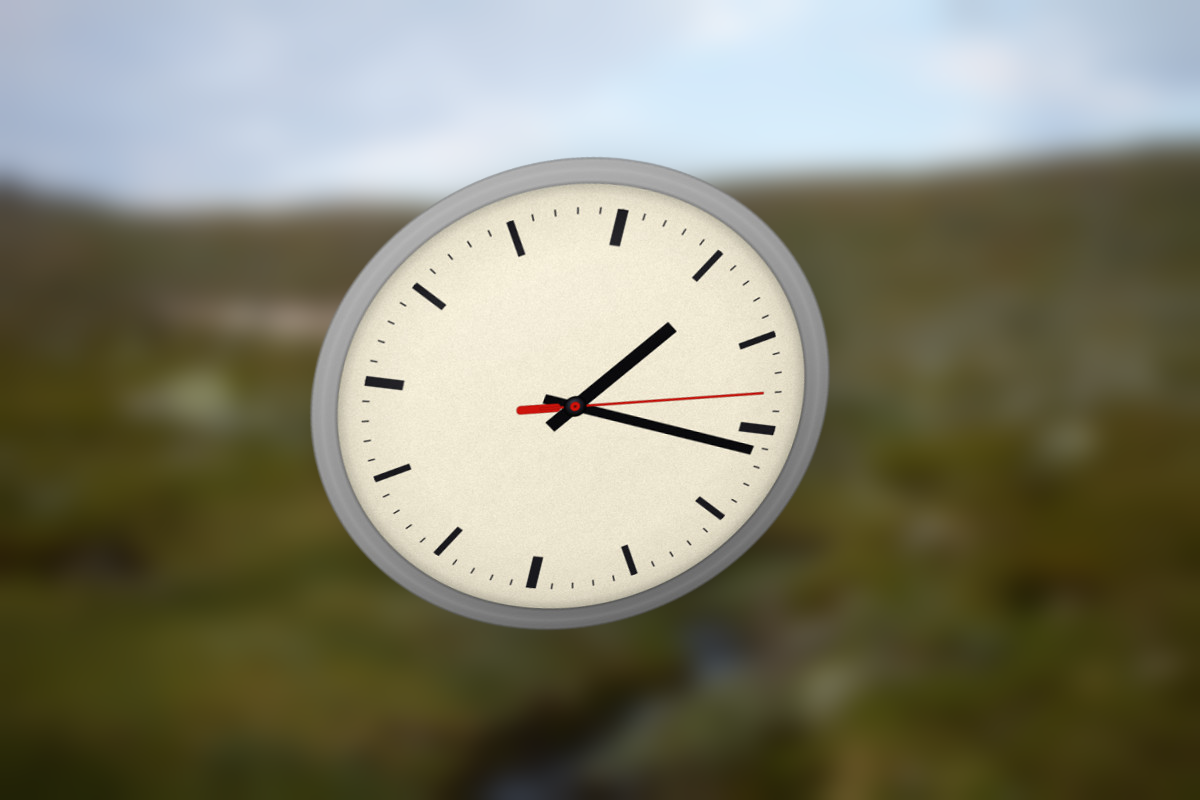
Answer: h=1 m=16 s=13
